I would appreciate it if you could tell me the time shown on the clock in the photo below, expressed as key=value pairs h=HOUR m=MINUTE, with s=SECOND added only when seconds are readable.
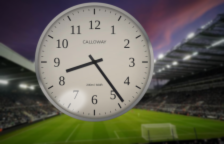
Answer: h=8 m=24
